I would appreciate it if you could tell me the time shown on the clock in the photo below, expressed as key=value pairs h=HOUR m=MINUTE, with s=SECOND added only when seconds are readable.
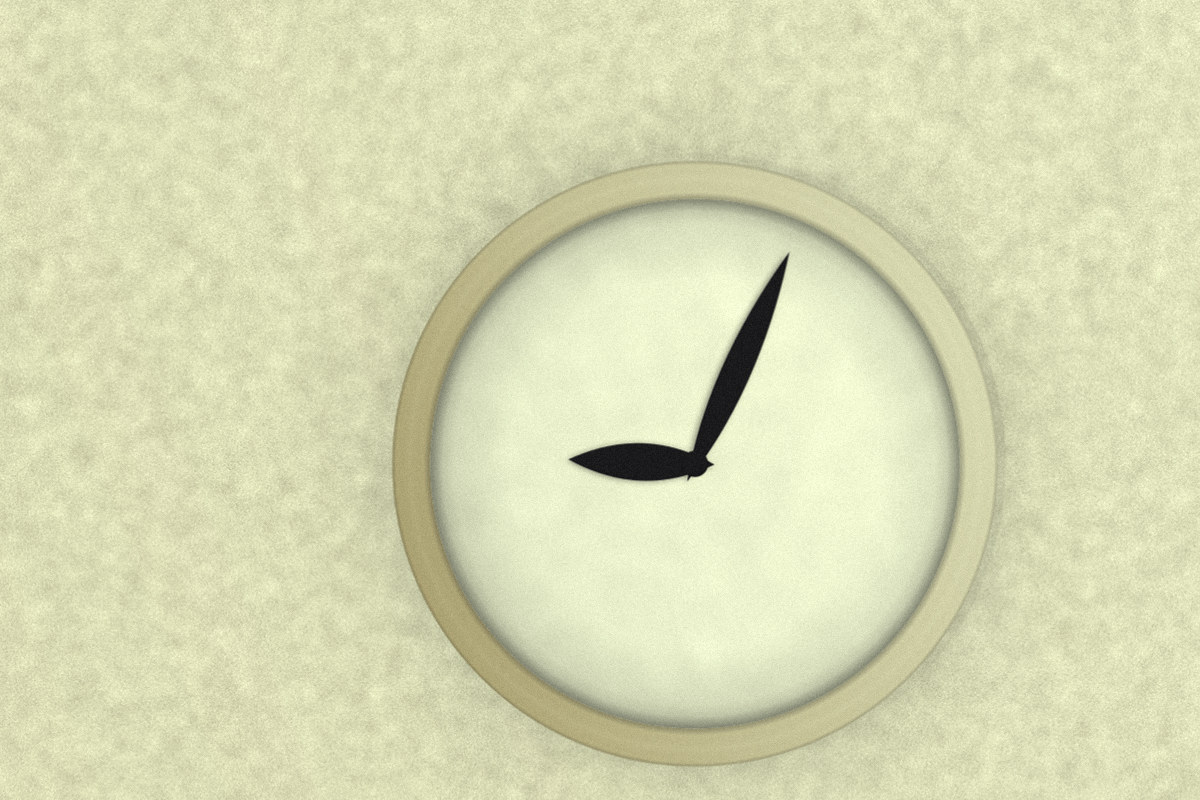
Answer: h=9 m=4
